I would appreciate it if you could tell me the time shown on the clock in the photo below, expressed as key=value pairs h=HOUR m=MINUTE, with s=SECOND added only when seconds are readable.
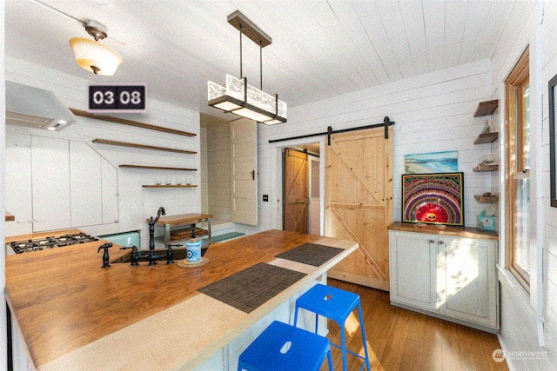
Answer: h=3 m=8
